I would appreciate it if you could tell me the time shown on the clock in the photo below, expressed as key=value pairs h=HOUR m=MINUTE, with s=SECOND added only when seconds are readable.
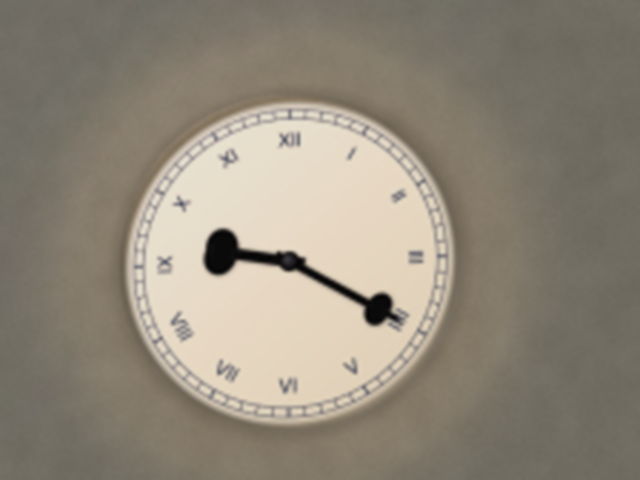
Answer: h=9 m=20
